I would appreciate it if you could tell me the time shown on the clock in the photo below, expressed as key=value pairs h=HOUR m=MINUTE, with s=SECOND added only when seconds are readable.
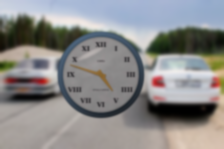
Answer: h=4 m=48
